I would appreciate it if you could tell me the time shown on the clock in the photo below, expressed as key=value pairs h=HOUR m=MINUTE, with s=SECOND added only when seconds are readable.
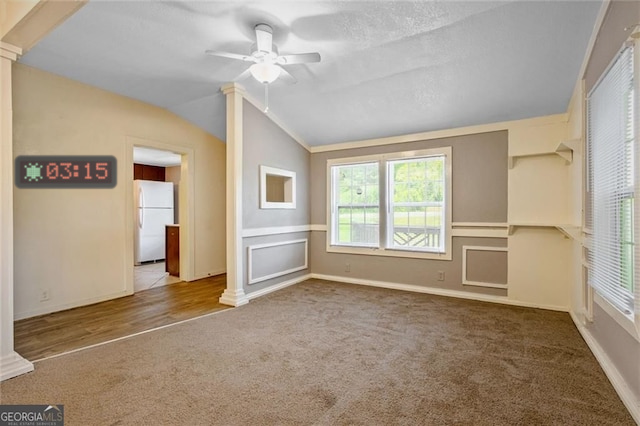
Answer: h=3 m=15
